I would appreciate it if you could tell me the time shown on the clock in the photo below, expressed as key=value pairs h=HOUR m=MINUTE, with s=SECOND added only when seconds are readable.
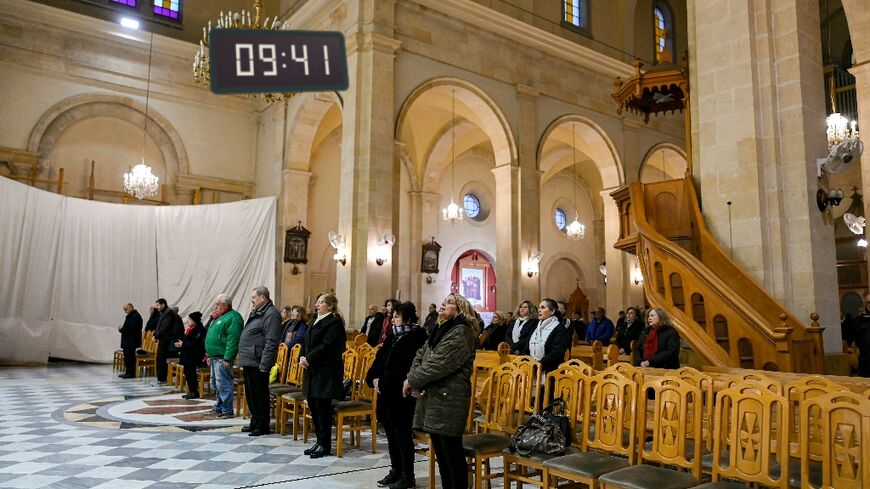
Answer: h=9 m=41
